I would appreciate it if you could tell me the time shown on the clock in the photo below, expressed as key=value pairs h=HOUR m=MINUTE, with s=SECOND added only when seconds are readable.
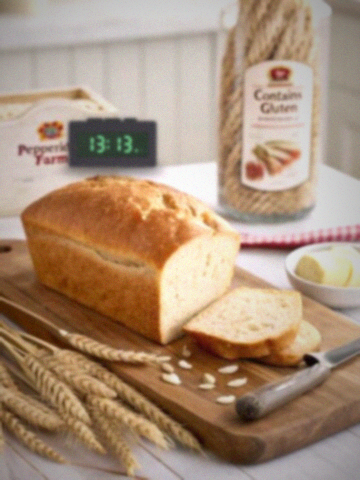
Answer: h=13 m=13
